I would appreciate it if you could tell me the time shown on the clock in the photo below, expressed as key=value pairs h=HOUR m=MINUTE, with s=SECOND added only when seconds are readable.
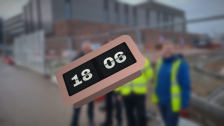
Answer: h=18 m=6
